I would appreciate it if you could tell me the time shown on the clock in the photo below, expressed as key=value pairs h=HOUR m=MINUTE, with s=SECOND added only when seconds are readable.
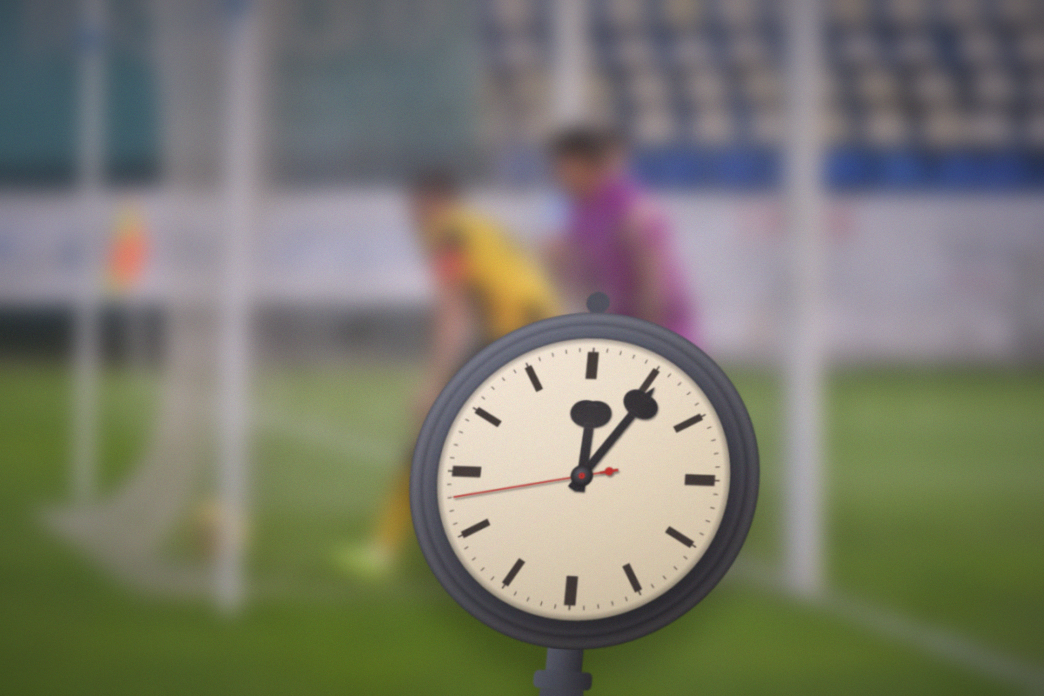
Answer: h=12 m=5 s=43
